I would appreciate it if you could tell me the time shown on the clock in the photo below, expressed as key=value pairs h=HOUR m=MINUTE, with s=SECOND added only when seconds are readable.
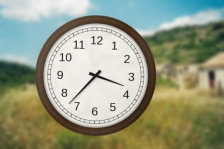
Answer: h=3 m=37
